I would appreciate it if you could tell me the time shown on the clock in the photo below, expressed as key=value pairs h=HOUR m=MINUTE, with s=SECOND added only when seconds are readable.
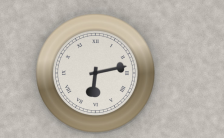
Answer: h=6 m=13
